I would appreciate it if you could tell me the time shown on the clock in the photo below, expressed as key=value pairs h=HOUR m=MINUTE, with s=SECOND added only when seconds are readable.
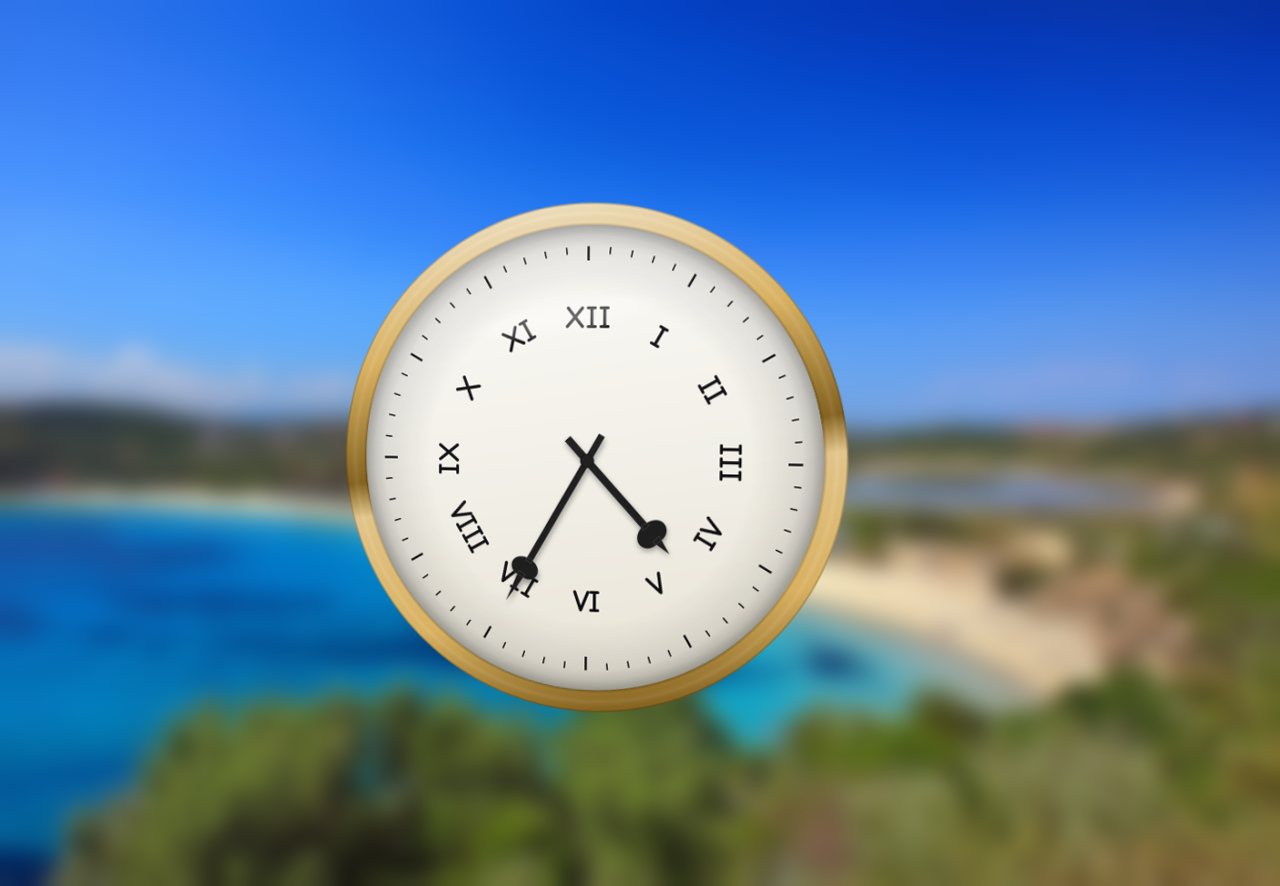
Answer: h=4 m=35
